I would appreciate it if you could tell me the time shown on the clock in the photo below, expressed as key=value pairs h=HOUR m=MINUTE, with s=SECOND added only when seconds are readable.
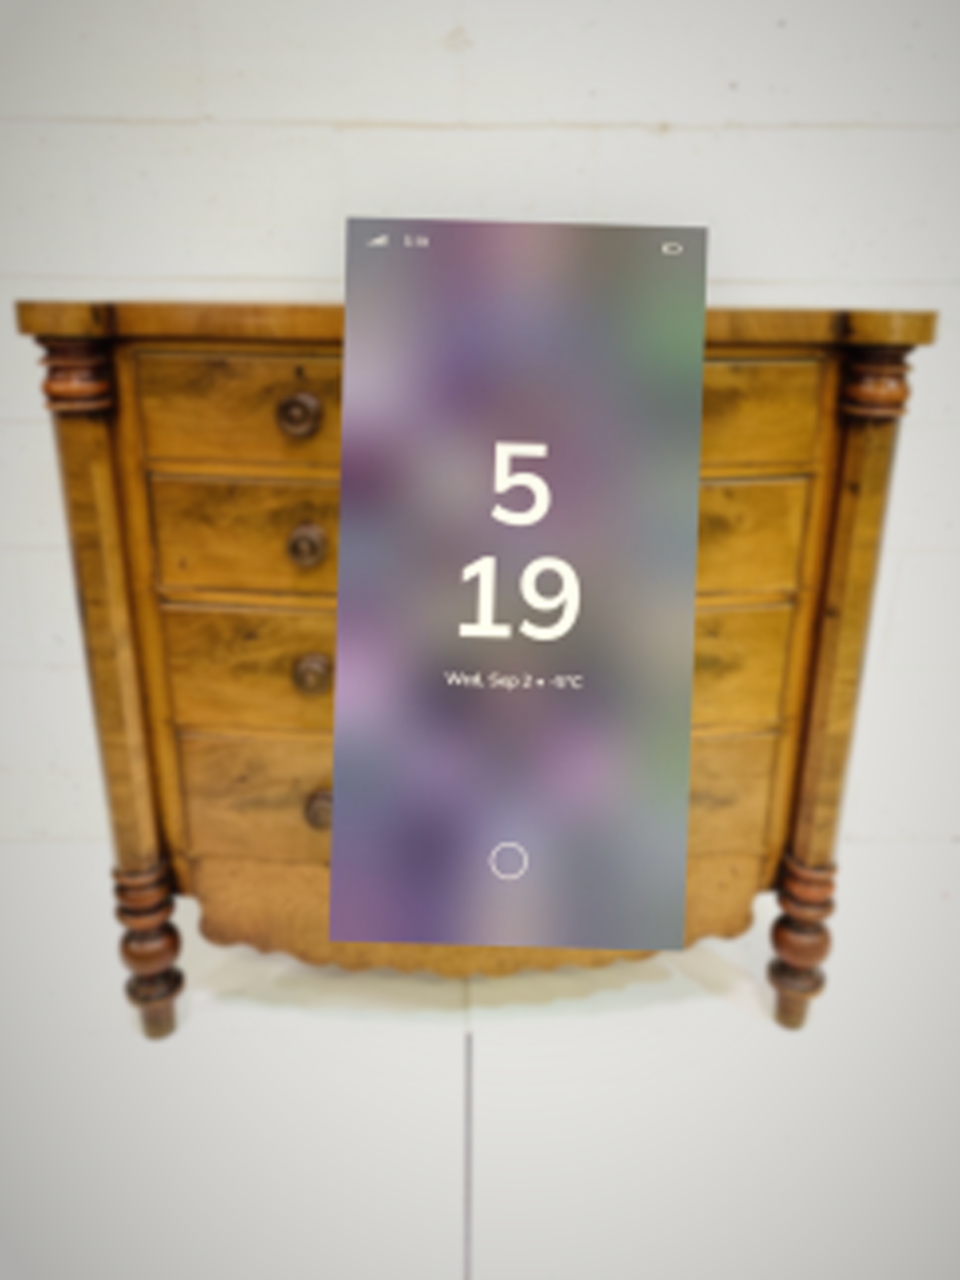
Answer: h=5 m=19
